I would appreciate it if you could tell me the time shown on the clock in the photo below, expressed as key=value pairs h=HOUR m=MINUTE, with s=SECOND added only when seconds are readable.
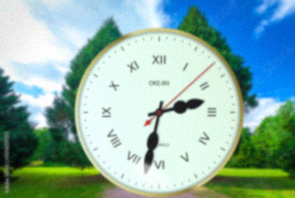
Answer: h=2 m=32 s=8
